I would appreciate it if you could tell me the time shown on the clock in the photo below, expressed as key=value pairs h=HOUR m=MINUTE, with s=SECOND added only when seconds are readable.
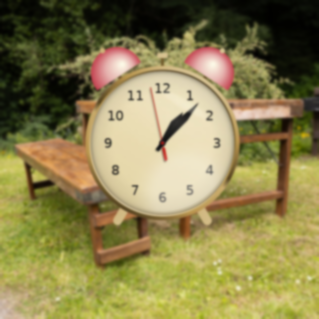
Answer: h=1 m=6 s=58
